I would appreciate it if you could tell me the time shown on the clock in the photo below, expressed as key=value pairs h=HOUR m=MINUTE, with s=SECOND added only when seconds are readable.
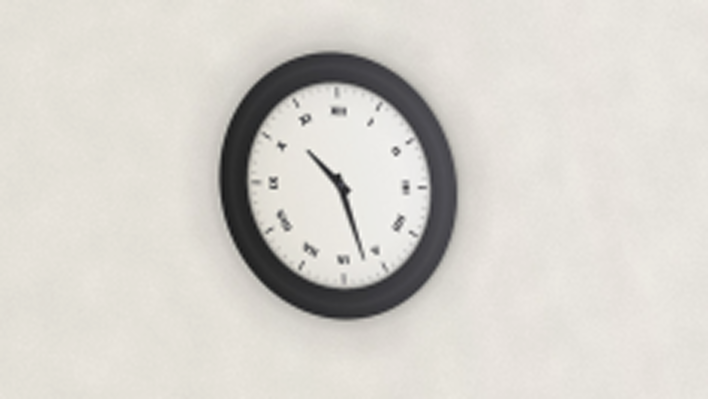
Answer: h=10 m=27
